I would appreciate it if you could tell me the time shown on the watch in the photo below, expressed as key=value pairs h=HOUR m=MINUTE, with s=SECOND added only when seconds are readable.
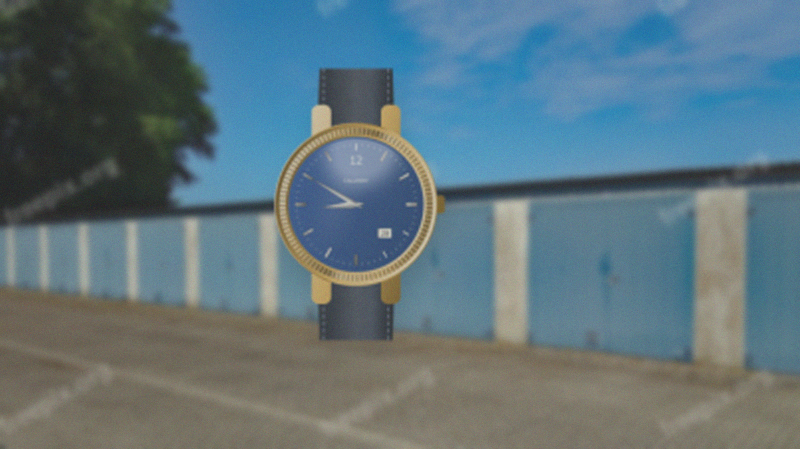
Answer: h=8 m=50
